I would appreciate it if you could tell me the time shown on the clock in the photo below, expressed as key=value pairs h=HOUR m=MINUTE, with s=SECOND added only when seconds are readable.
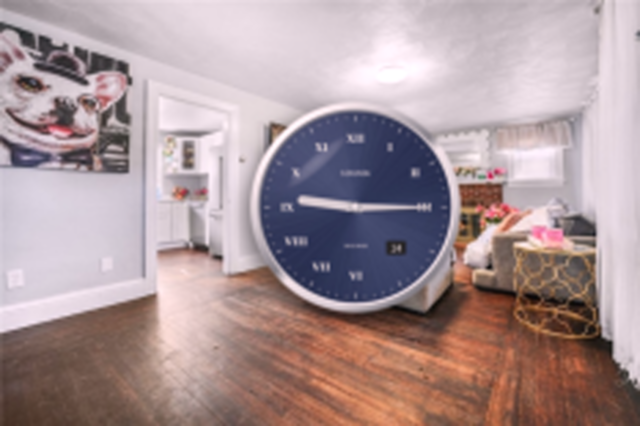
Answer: h=9 m=15
